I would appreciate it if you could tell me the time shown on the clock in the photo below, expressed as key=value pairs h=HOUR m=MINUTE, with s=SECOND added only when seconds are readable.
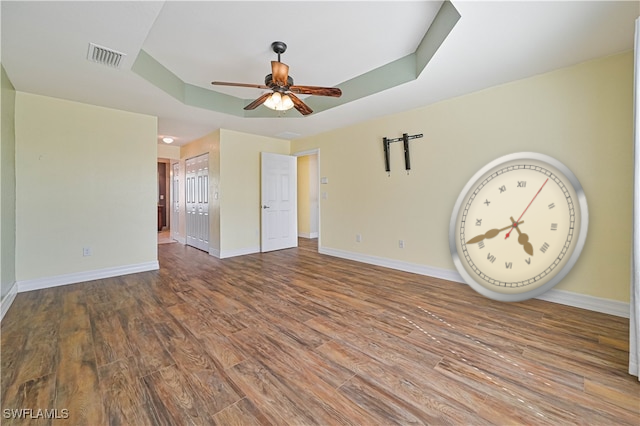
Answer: h=4 m=41 s=5
